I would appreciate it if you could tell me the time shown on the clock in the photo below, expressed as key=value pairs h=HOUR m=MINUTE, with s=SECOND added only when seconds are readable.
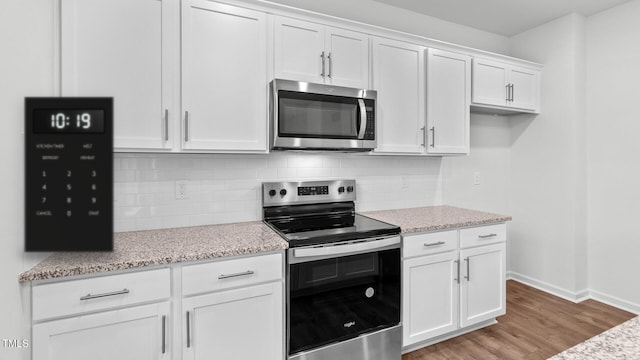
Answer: h=10 m=19
